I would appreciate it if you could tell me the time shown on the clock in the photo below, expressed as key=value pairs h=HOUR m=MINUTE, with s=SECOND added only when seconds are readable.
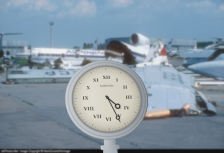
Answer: h=4 m=26
